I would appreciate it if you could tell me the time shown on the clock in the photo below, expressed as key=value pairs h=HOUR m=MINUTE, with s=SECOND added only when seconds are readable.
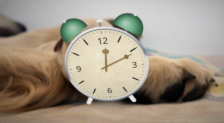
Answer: h=12 m=11
